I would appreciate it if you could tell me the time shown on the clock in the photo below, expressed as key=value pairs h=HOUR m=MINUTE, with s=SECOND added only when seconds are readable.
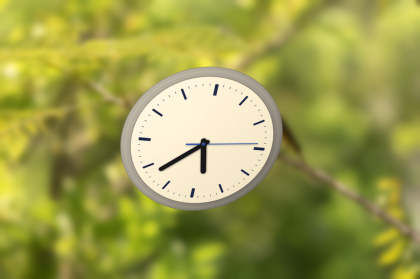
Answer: h=5 m=38 s=14
